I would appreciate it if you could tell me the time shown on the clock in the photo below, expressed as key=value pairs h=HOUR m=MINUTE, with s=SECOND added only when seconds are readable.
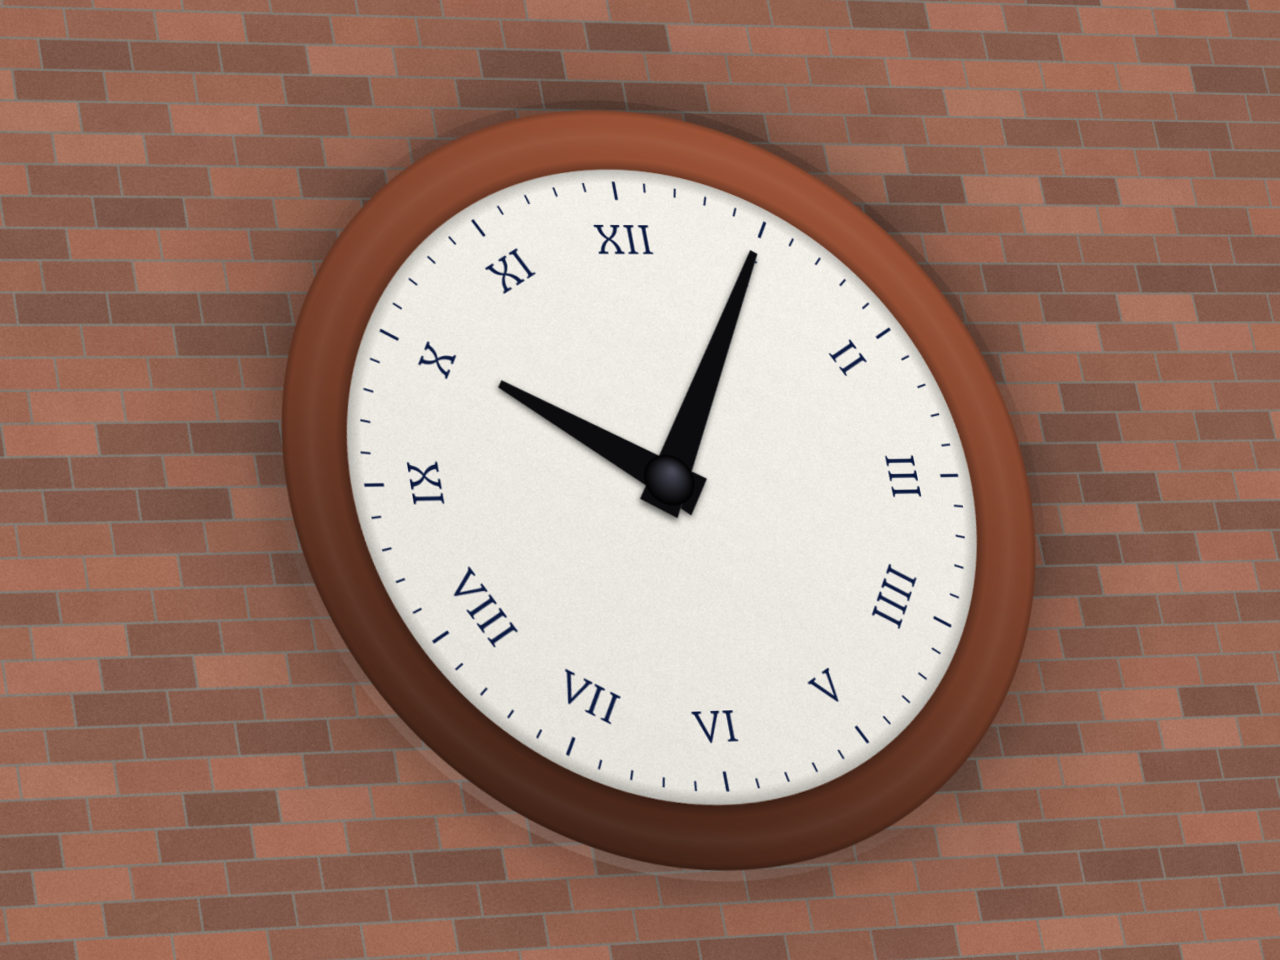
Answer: h=10 m=5
